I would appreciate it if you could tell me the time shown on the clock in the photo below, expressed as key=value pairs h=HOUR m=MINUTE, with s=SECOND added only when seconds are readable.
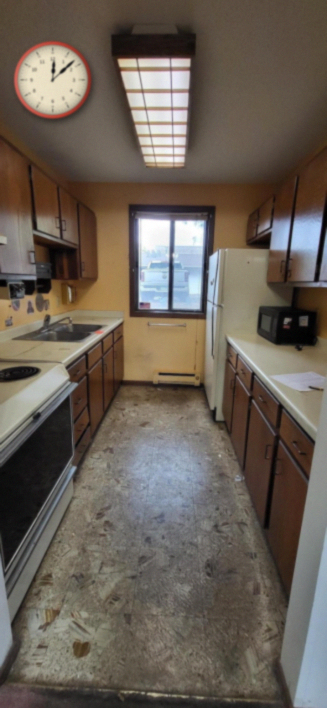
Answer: h=12 m=8
